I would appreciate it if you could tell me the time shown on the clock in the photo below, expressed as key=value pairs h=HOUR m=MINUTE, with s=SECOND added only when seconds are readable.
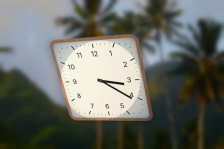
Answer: h=3 m=21
